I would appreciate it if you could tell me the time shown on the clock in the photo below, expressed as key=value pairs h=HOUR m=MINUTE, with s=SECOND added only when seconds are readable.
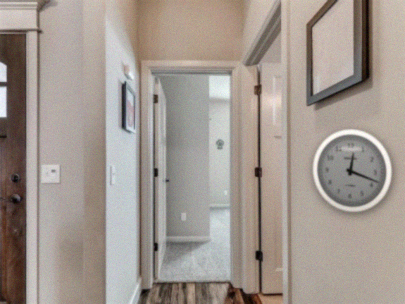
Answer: h=12 m=18
